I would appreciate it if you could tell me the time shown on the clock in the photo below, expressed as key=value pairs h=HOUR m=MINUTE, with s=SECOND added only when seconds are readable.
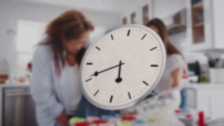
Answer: h=5 m=41
